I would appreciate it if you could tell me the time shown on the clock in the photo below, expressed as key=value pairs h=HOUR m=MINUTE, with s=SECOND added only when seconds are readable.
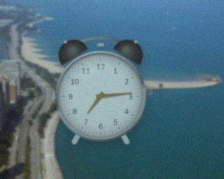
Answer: h=7 m=14
